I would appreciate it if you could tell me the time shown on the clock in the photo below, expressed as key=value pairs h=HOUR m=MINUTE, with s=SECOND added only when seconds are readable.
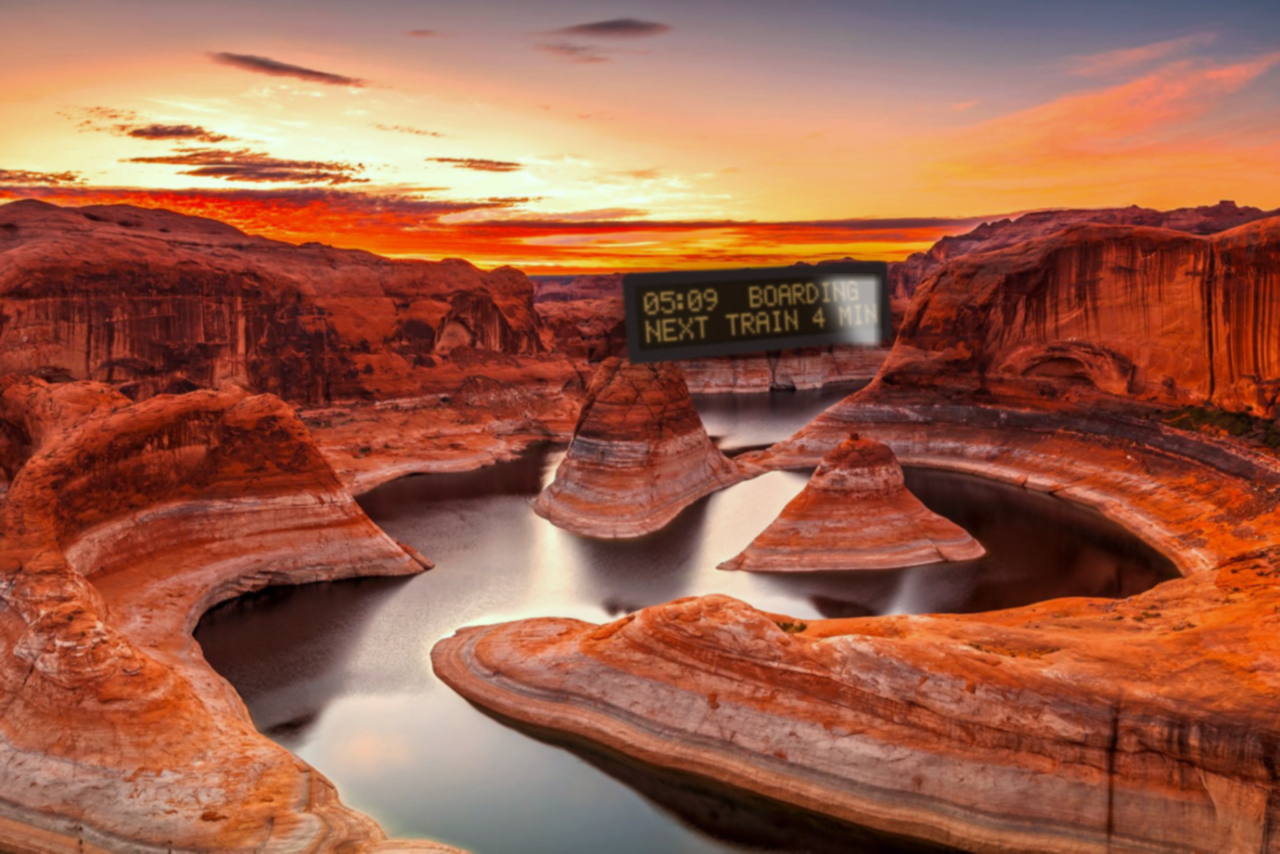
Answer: h=5 m=9
